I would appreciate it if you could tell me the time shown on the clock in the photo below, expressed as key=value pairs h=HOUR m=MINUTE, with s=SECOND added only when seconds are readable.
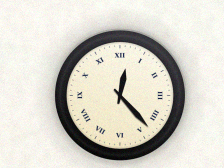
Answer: h=12 m=23
